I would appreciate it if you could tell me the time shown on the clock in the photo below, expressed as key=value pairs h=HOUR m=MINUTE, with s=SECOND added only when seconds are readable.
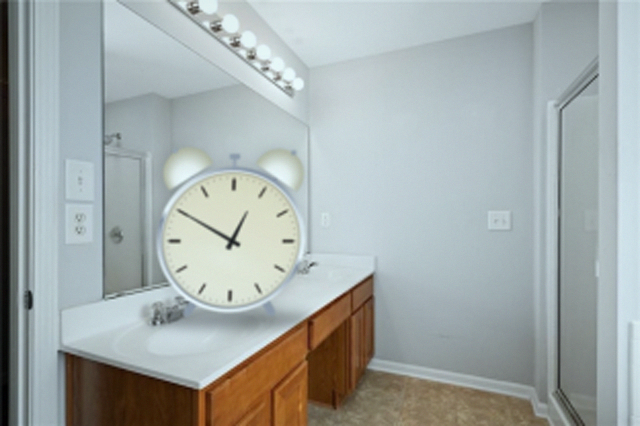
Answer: h=12 m=50
